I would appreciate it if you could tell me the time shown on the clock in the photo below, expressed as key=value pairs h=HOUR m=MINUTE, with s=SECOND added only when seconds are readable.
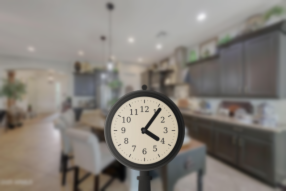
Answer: h=4 m=6
